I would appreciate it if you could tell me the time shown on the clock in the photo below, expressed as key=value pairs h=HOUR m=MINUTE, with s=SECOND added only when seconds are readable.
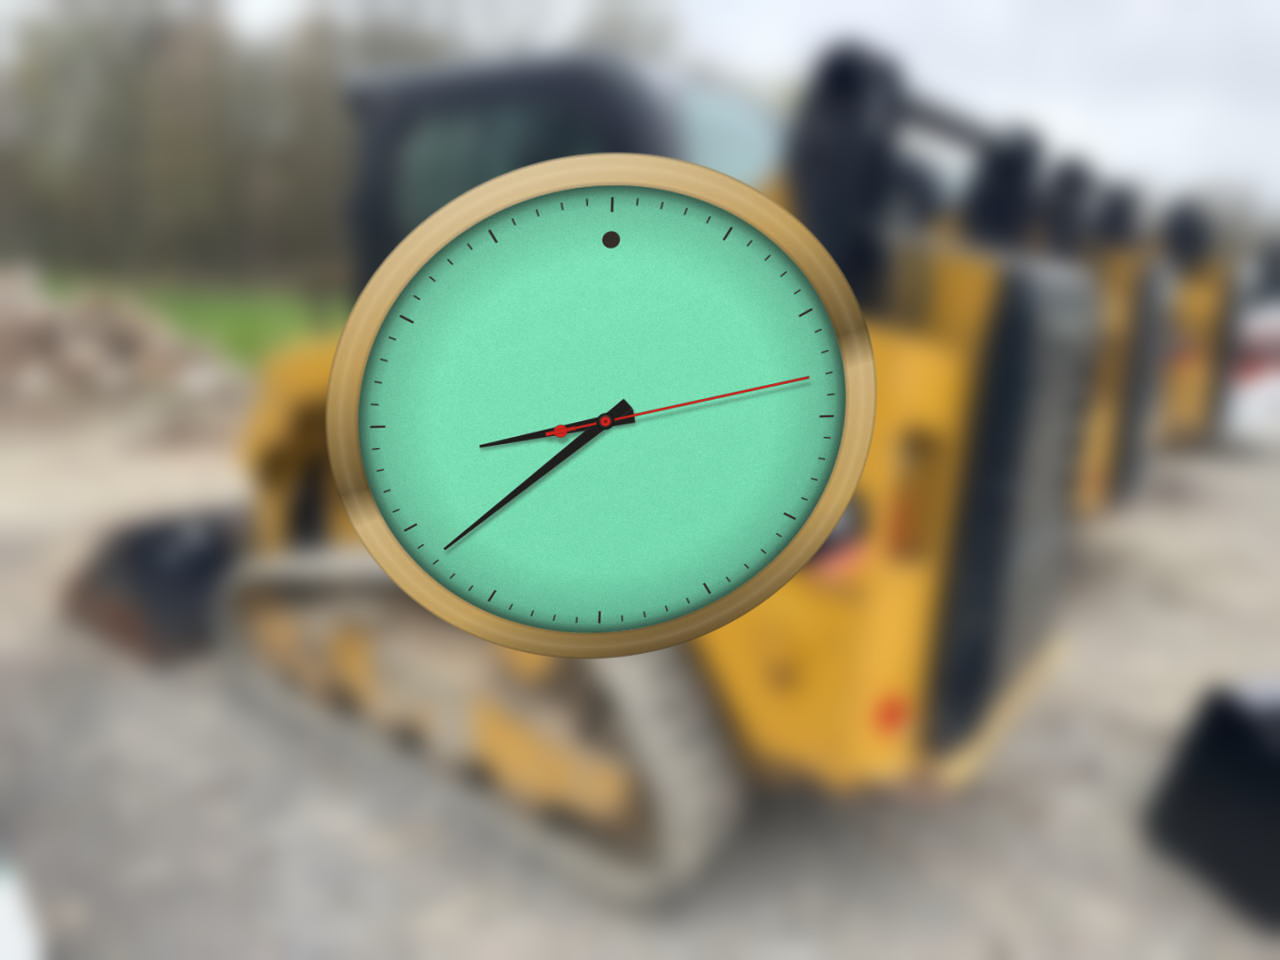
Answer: h=8 m=38 s=13
